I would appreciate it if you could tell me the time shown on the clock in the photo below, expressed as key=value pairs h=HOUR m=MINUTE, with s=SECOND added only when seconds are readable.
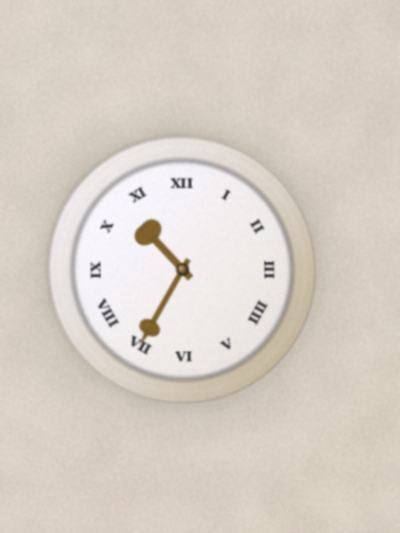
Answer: h=10 m=35
